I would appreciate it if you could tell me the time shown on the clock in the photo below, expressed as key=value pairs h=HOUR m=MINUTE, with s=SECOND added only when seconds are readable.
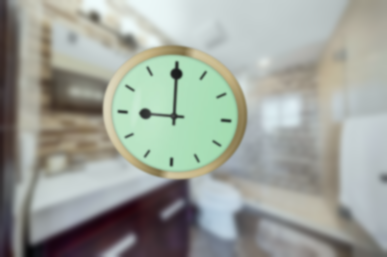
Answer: h=9 m=0
